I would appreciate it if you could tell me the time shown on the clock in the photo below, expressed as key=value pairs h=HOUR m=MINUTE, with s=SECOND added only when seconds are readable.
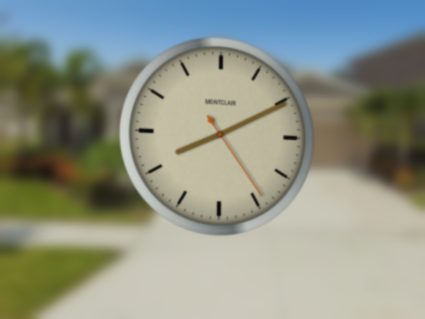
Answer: h=8 m=10 s=24
